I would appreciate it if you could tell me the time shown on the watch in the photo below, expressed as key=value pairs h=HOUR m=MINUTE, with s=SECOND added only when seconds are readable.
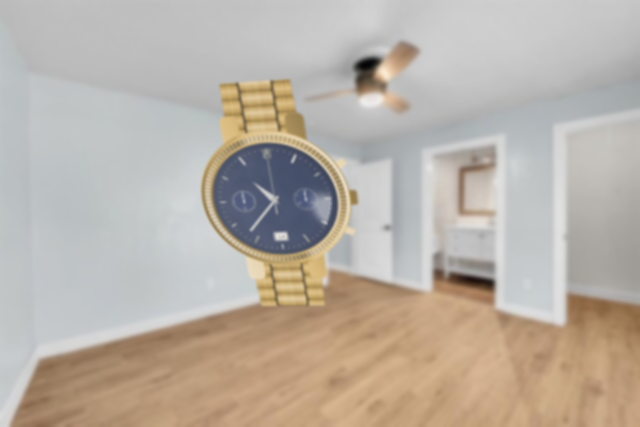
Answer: h=10 m=37
